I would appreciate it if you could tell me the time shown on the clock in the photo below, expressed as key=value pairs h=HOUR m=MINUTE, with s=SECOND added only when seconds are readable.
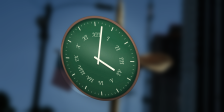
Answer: h=4 m=2
